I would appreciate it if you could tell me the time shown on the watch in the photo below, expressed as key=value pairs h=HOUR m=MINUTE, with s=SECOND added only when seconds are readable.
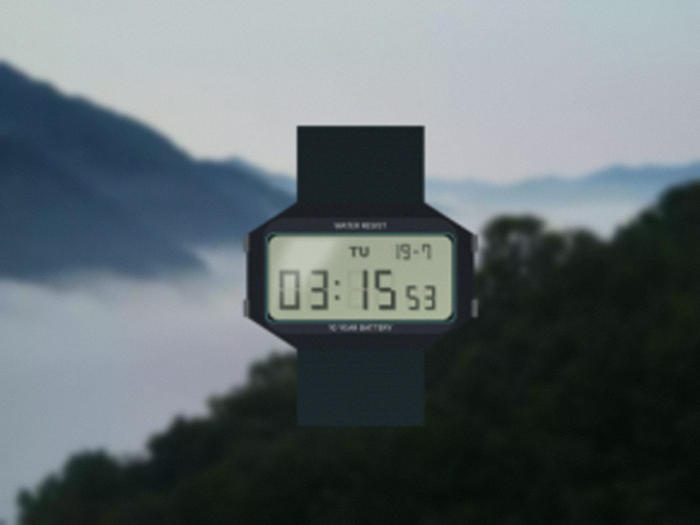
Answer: h=3 m=15 s=53
